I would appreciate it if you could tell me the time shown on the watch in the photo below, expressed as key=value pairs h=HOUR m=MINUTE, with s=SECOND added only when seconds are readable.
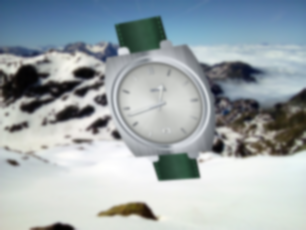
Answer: h=12 m=43
